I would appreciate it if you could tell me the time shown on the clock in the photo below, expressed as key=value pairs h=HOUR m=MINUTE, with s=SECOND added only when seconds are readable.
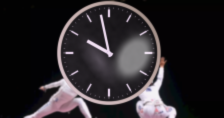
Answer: h=9 m=58
